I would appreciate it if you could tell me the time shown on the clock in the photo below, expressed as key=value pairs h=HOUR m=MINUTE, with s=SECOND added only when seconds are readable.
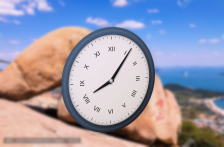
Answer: h=8 m=6
